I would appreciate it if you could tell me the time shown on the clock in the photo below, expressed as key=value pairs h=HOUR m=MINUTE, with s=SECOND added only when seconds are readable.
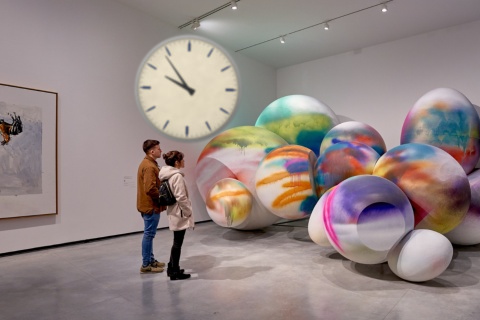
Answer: h=9 m=54
